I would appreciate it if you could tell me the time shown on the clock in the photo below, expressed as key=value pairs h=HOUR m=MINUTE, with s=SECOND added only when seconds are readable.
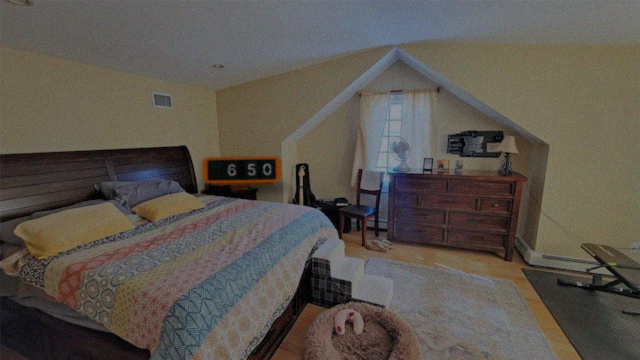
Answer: h=6 m=50
